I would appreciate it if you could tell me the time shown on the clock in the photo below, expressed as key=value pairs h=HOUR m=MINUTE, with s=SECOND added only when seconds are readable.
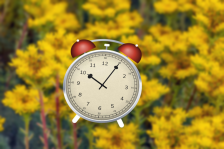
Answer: h=10 m=5
